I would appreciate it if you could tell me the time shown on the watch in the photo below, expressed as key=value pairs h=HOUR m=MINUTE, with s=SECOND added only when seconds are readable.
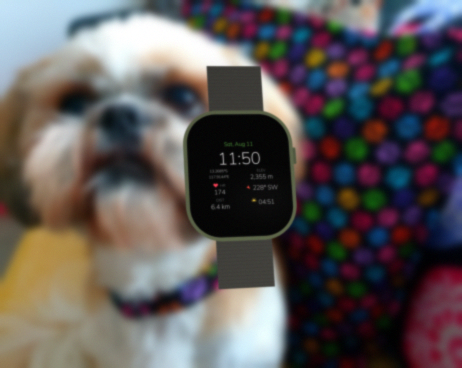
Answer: h=11 m=50
